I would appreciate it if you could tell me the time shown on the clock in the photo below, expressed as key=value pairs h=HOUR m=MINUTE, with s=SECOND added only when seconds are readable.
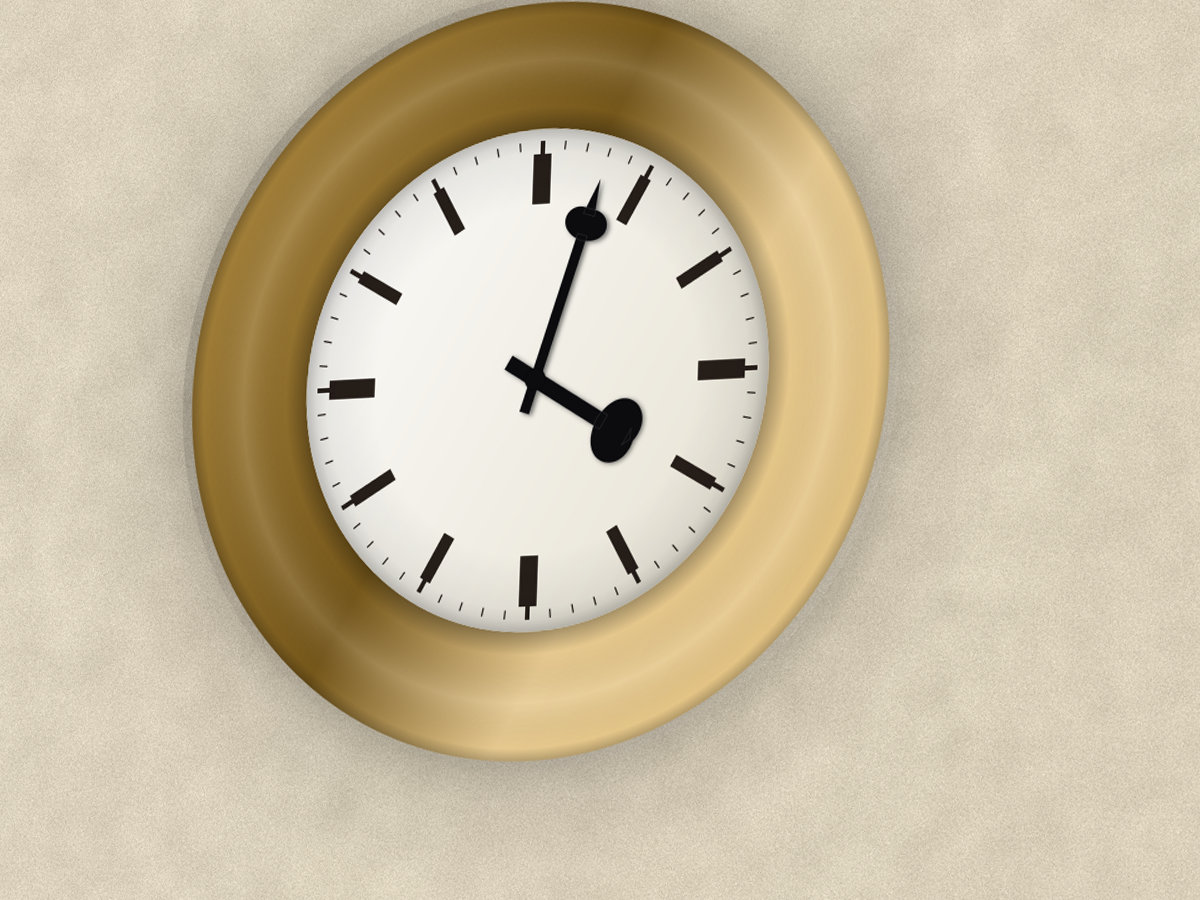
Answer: h=4 m=3
